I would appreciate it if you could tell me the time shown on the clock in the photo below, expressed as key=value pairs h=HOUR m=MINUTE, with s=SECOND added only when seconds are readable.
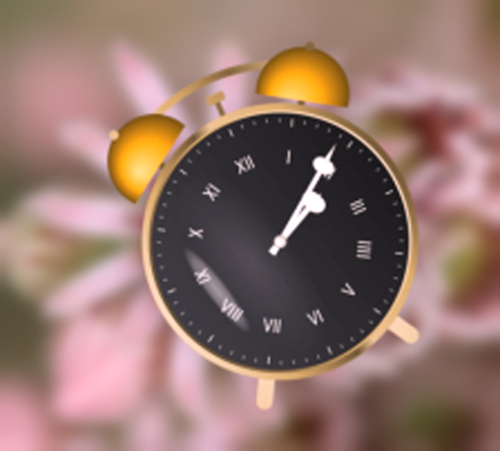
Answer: h=2 m=9
